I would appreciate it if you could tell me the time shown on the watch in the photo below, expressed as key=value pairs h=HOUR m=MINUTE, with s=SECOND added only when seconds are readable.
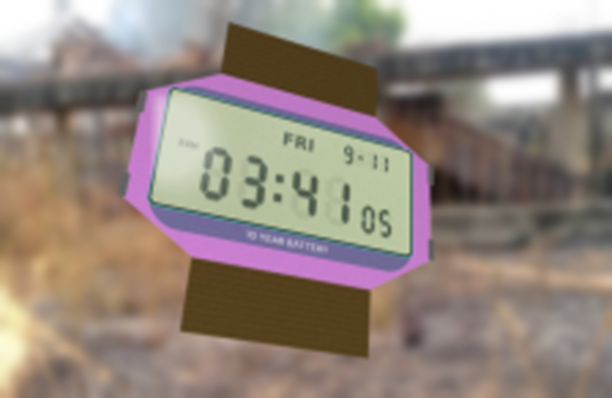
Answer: h=3 m=41 s=5
